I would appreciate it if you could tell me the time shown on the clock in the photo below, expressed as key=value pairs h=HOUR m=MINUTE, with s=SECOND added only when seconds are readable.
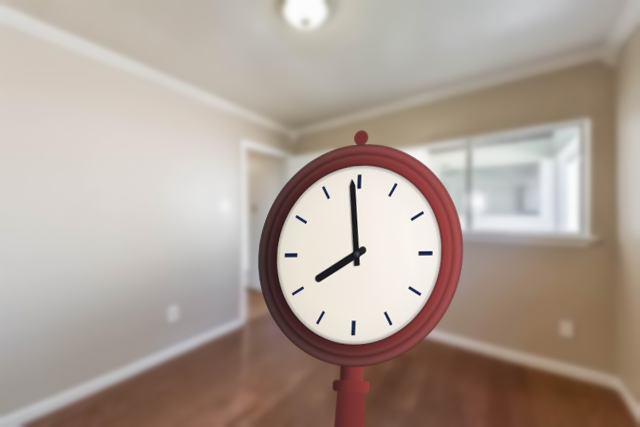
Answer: h=7 m=59
